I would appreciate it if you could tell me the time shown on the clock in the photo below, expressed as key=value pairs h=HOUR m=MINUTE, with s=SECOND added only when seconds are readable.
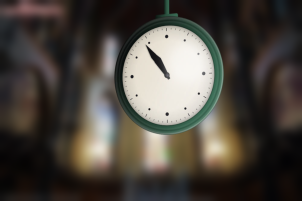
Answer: h=10 m=54
